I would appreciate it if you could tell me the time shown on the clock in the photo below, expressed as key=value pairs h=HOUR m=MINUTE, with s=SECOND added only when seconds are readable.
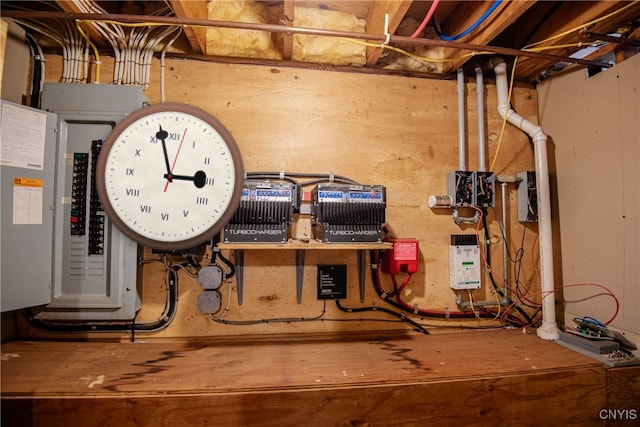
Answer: h=2 m=57 s=2
